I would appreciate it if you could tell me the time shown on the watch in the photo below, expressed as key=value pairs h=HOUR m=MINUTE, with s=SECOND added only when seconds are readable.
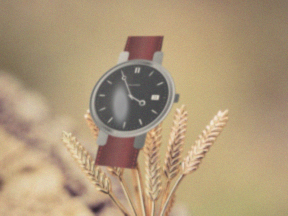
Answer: h=3 m=55
